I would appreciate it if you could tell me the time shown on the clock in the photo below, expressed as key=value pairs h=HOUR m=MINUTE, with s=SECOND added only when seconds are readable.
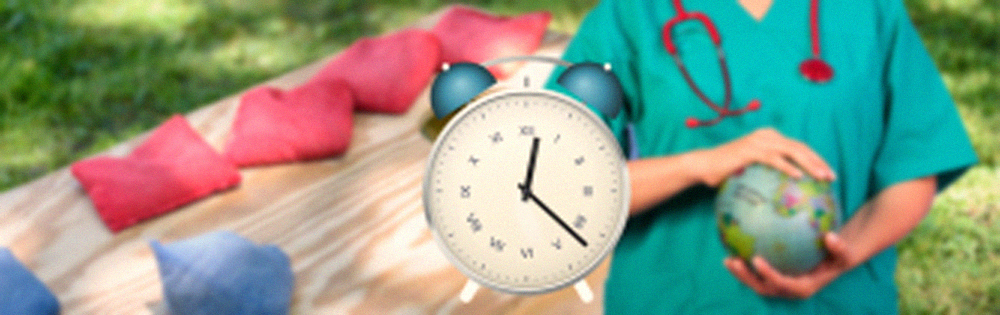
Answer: h=12 m=22
